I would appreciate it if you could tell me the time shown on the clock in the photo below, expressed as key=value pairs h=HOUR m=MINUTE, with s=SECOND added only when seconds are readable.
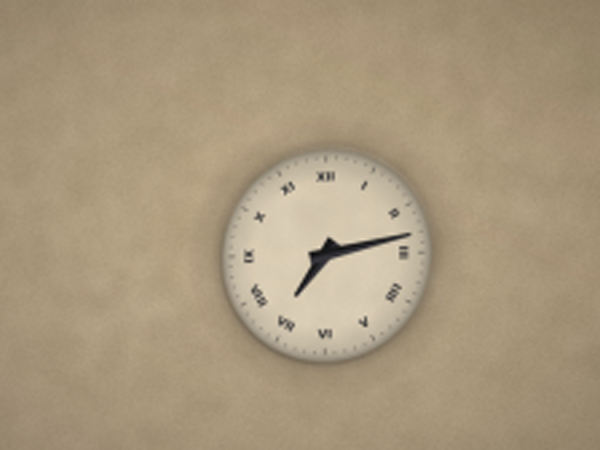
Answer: h=7 m=13
